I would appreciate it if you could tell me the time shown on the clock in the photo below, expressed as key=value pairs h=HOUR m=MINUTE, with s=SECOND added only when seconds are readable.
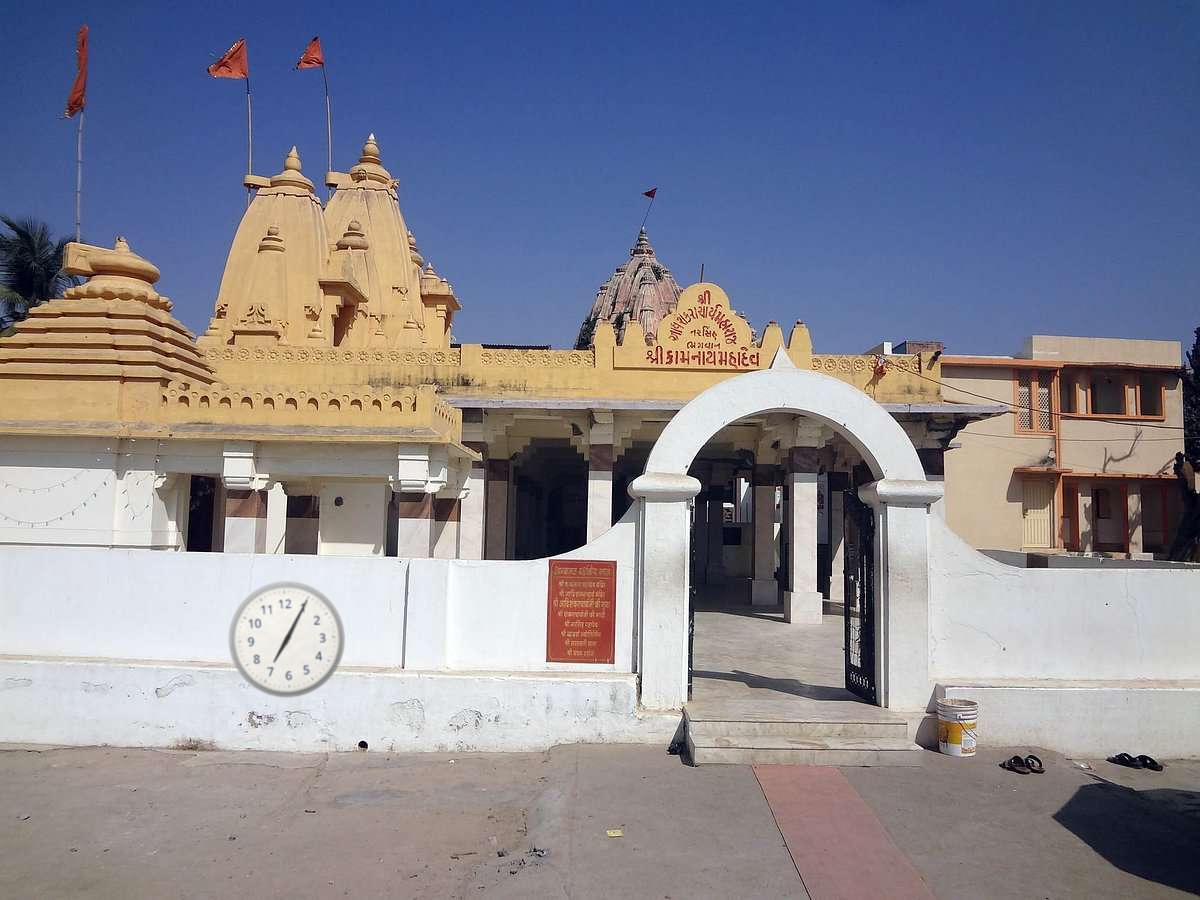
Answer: h=7 m=5
